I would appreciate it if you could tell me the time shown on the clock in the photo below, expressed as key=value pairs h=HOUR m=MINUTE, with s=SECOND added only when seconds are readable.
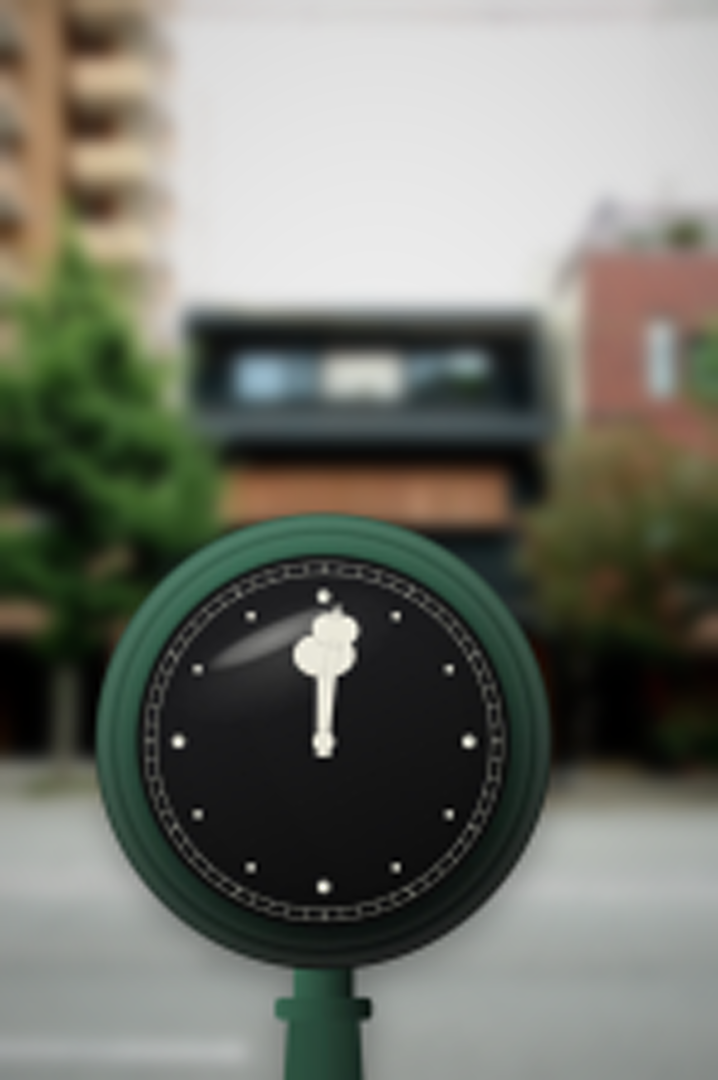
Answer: h=12 m=1
